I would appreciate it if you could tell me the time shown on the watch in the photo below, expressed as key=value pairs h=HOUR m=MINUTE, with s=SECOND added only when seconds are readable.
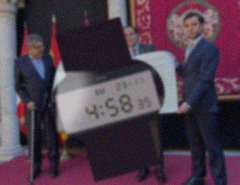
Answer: h=4 m=58
